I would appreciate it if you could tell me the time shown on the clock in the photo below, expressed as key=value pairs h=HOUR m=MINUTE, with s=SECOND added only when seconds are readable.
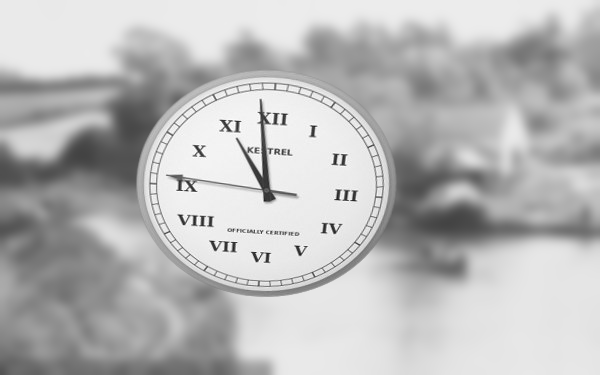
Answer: h=10 m=58 s=46
